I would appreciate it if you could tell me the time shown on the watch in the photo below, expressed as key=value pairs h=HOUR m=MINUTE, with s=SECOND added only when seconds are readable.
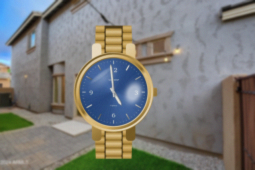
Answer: h=4 m=59
